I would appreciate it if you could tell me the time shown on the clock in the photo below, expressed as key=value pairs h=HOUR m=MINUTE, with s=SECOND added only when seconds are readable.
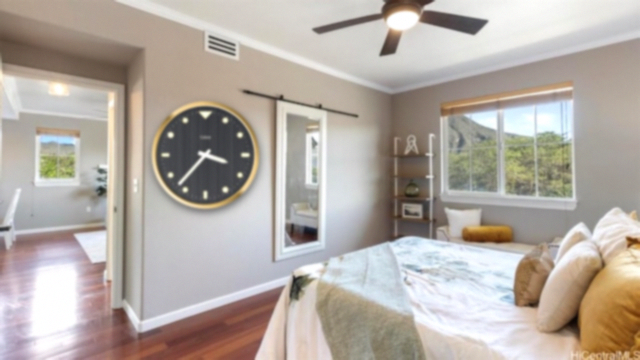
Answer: h=3 m=37
